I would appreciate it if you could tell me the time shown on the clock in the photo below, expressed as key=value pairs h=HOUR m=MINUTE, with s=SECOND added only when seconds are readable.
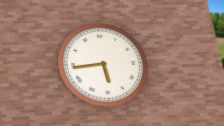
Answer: h=5 m=44
